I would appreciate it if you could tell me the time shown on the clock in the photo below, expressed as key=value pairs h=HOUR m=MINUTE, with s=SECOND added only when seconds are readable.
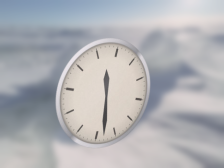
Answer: h=11 m=28
